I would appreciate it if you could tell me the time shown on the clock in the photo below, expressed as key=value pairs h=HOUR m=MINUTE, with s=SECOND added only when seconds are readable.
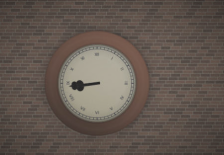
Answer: h=8 m=44
